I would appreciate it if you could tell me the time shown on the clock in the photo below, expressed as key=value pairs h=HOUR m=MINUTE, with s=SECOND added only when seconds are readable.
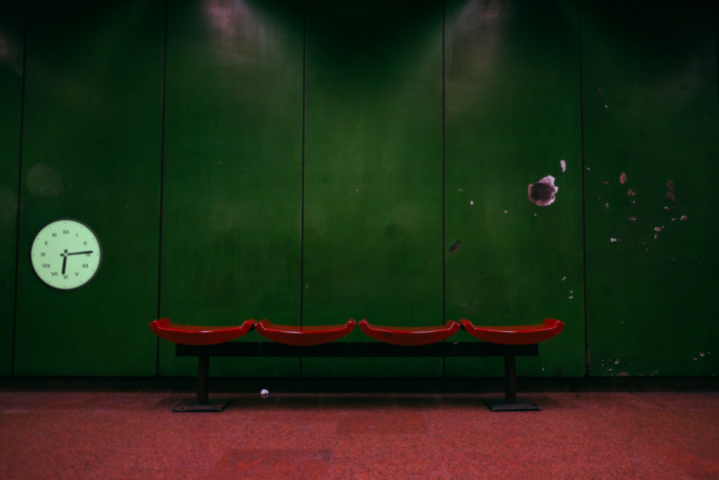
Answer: h=6 m=14
